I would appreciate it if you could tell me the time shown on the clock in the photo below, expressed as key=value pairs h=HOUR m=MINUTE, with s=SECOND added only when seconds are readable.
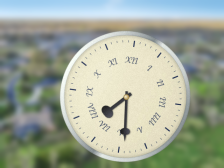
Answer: h=7 m=29
